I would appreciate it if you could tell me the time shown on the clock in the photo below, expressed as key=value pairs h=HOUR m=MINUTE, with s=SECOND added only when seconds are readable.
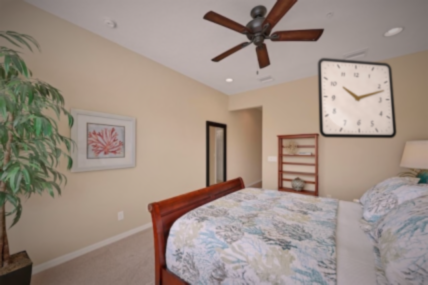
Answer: h=10 m=12
